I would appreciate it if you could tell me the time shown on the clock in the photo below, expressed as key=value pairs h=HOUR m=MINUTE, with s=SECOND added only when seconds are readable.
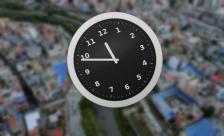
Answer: h=11 m=49
